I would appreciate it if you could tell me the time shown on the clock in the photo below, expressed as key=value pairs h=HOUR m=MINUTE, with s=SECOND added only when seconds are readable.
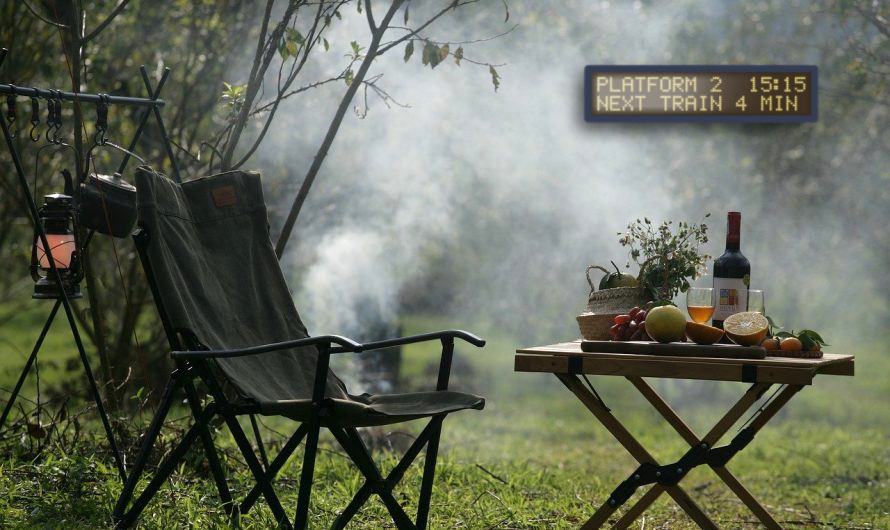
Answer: h=15 m=15
